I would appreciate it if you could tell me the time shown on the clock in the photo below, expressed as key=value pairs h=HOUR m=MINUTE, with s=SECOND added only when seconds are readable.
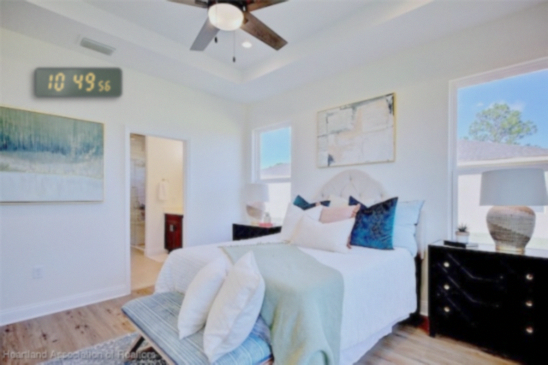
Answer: h=10 m=49
